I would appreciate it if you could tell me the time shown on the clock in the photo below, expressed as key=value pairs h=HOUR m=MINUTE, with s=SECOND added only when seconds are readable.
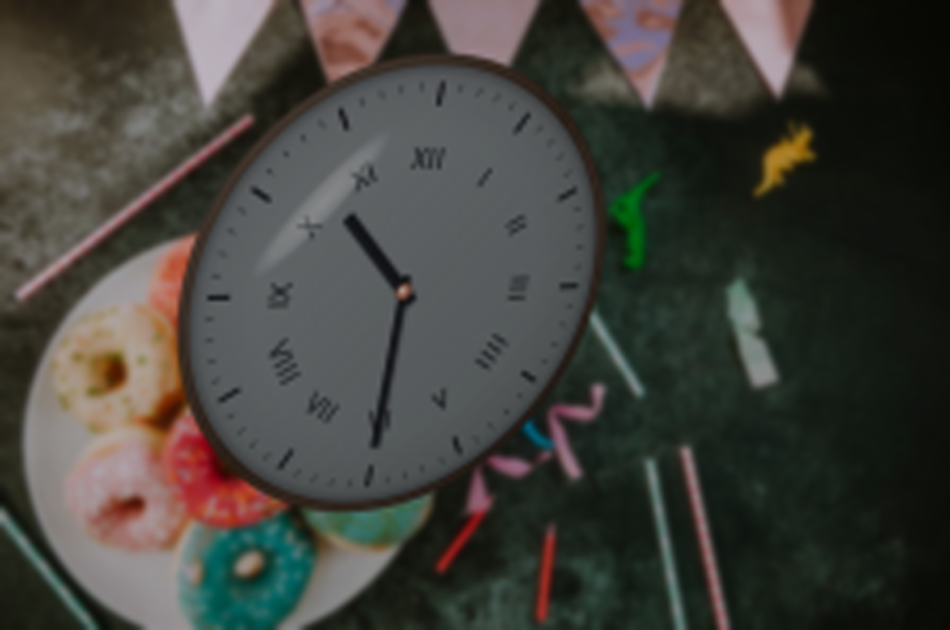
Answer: h=10 m=30
